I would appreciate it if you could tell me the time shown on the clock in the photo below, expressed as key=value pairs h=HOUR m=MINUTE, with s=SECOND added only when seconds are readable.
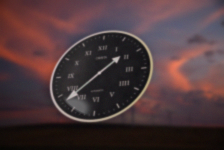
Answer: h=1 m=38
